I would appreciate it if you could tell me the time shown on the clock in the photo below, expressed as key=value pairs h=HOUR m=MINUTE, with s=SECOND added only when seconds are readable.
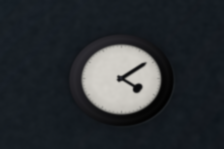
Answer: h=4 m=9
